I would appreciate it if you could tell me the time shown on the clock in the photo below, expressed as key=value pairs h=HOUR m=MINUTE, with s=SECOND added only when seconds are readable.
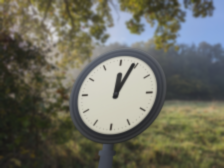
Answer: h=12 m=4
